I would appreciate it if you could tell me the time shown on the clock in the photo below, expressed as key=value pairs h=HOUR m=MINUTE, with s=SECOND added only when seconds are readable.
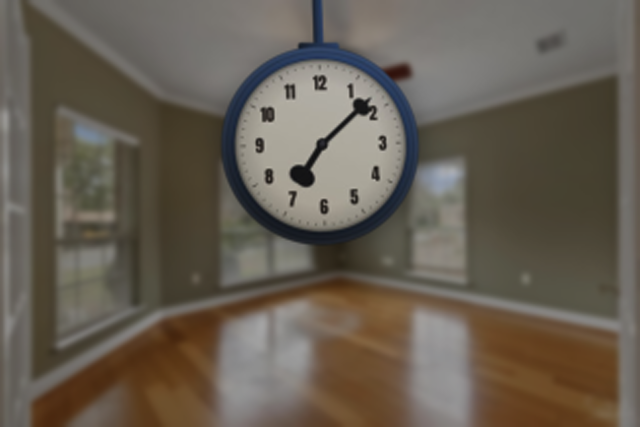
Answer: h=7 m=8
